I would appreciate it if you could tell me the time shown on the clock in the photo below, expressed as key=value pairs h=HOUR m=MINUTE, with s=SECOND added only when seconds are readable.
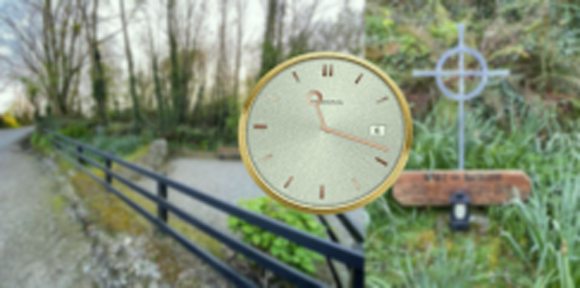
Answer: h=11 m=18
